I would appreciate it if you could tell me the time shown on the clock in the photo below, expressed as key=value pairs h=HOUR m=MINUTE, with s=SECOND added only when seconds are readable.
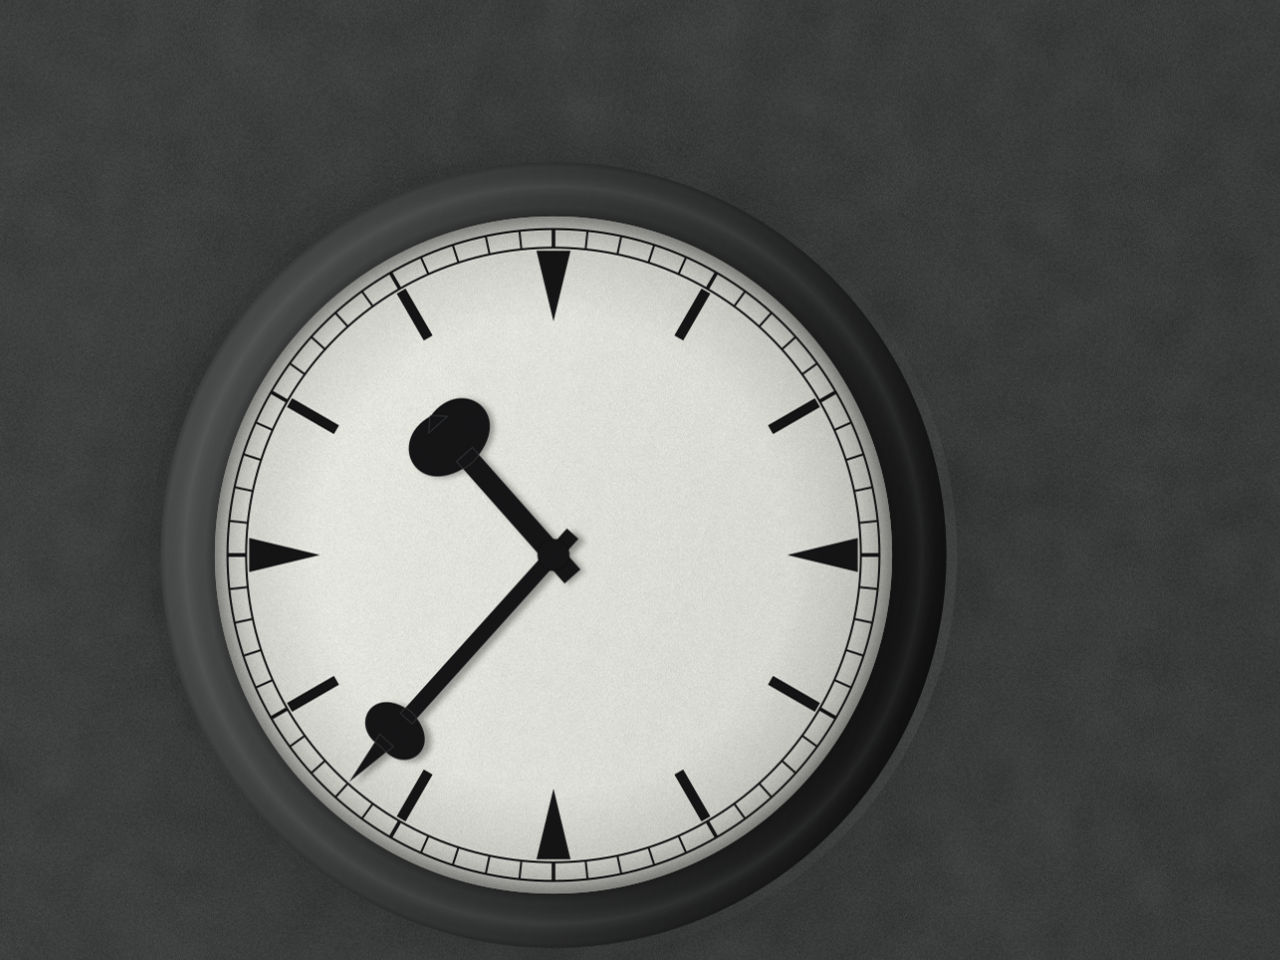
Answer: h=10 m=37
